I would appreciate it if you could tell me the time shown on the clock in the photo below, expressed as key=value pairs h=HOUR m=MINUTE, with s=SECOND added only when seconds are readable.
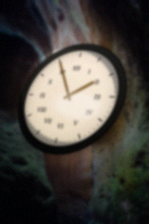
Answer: h=1 m=55
